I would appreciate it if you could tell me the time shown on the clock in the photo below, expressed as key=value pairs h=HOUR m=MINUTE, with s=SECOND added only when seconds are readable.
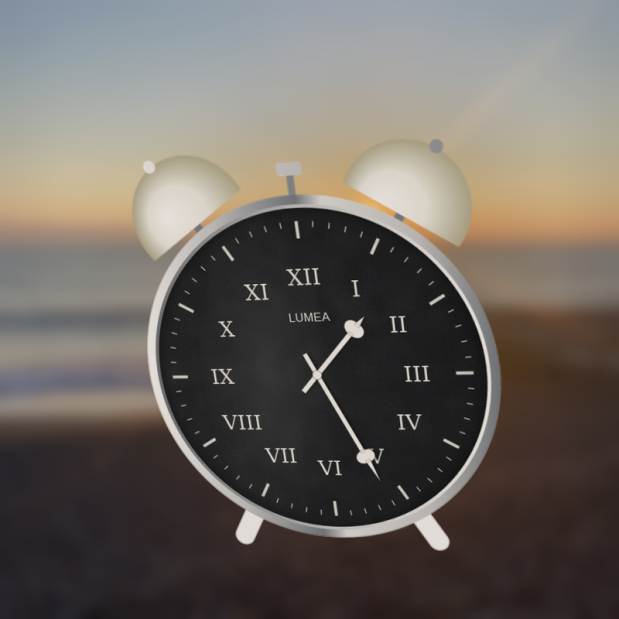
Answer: h=1 m=26
